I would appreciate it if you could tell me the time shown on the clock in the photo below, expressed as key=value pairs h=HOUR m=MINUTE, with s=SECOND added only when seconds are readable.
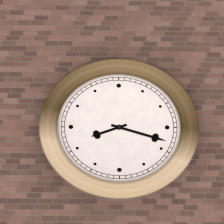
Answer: h=8 m=18
